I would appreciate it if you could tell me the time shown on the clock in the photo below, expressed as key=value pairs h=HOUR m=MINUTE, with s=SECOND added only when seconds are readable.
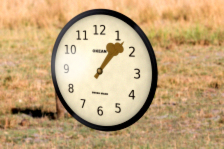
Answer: h=1 m=7
